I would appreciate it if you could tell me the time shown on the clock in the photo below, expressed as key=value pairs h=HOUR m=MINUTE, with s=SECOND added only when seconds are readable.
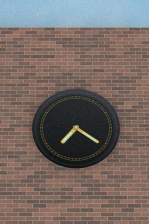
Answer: h=7 m=21
